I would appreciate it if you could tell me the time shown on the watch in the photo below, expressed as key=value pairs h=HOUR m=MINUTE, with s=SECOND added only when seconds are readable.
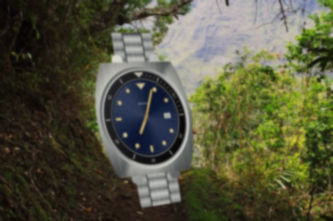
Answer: h=7 m=4
